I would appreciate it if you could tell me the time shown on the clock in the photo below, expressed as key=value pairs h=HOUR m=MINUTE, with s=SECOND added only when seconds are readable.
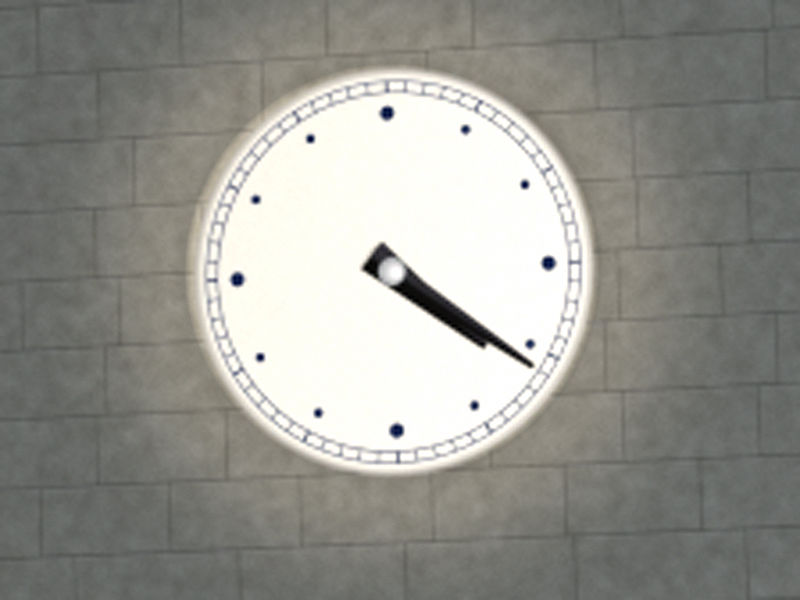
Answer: h=4 m=21
